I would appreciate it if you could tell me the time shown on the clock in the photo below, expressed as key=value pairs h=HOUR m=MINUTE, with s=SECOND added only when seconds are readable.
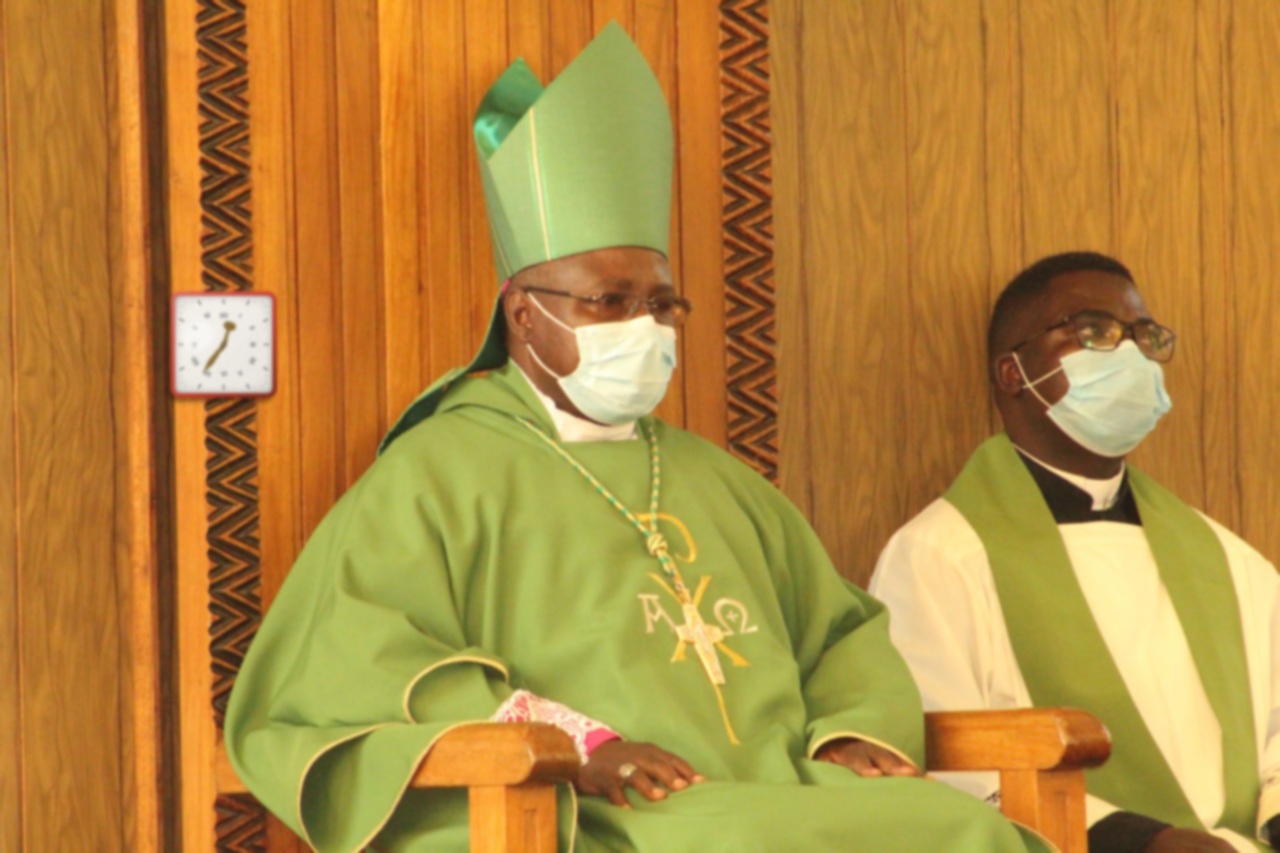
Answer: h=12 m=36
